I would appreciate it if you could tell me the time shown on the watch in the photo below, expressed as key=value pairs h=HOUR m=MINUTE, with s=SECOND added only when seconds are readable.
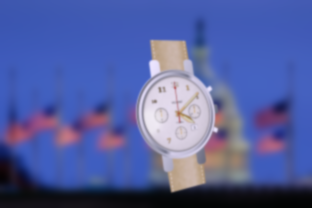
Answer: h=4 m=9
